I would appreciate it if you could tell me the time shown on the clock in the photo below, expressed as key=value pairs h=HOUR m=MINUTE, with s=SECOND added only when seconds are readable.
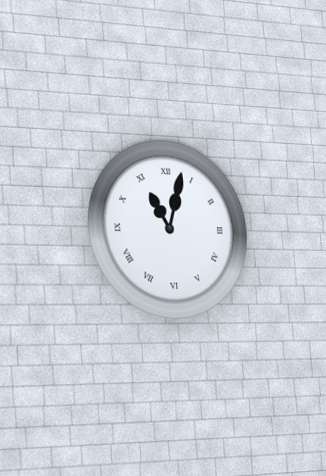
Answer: h=11 m=3
